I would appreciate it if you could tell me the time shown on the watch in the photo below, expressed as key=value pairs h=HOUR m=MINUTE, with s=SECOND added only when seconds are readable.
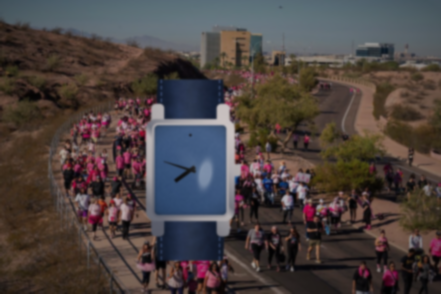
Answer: h=7 m=48
